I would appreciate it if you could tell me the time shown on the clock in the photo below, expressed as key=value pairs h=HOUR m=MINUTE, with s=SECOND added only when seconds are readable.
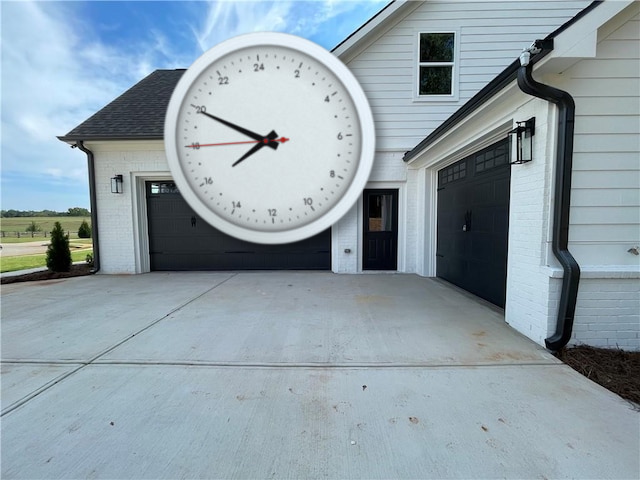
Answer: h=15 m=49 s=45
